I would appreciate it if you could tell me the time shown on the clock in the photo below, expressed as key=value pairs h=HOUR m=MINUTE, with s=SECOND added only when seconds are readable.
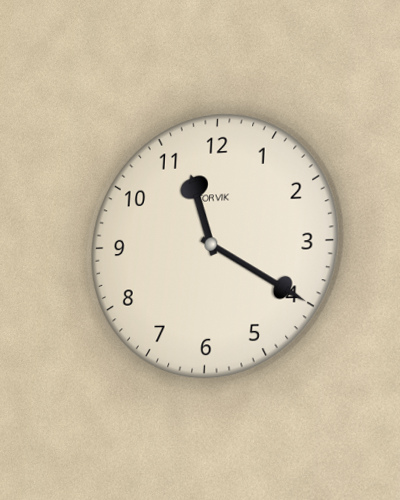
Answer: h=11 m=20
